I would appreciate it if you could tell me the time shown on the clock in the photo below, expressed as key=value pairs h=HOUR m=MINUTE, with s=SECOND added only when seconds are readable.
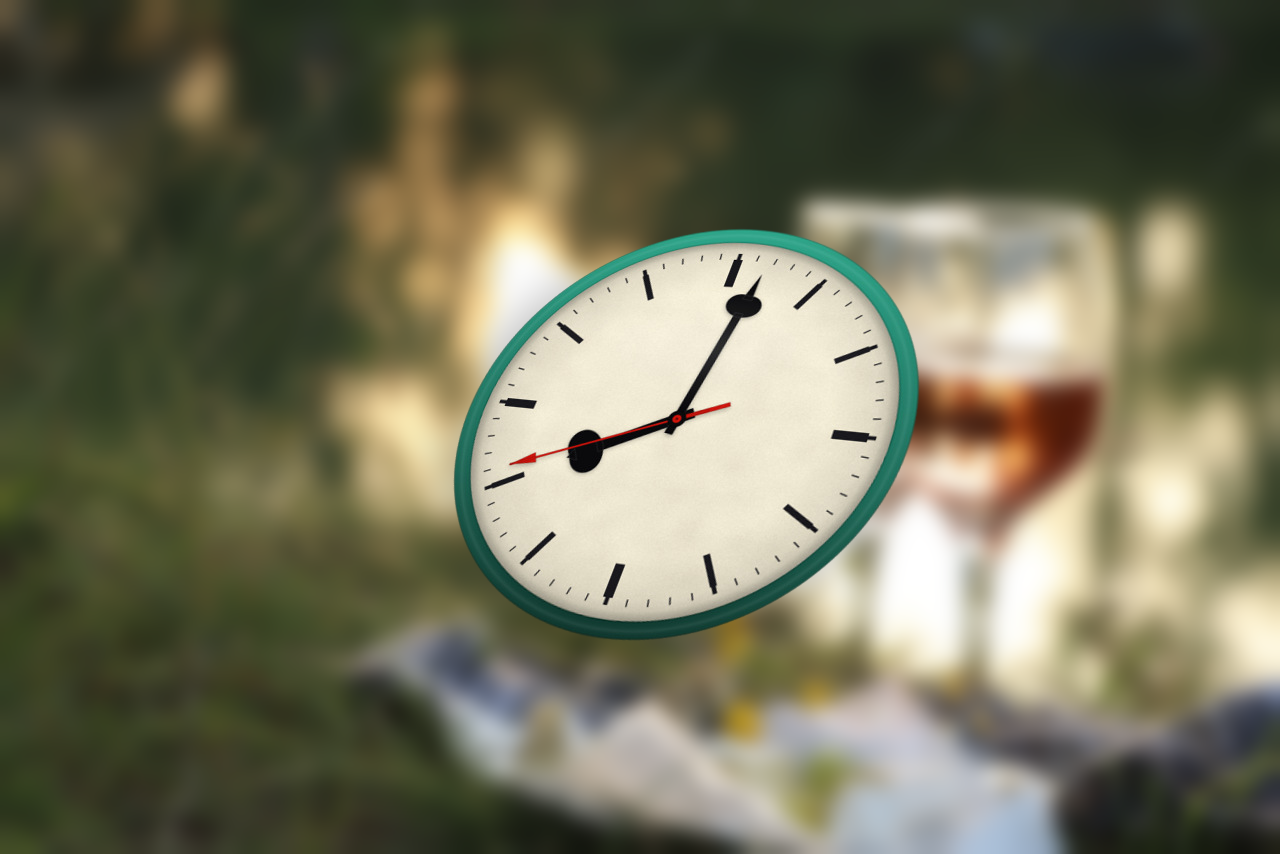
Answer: h=8 m=1 s=41
